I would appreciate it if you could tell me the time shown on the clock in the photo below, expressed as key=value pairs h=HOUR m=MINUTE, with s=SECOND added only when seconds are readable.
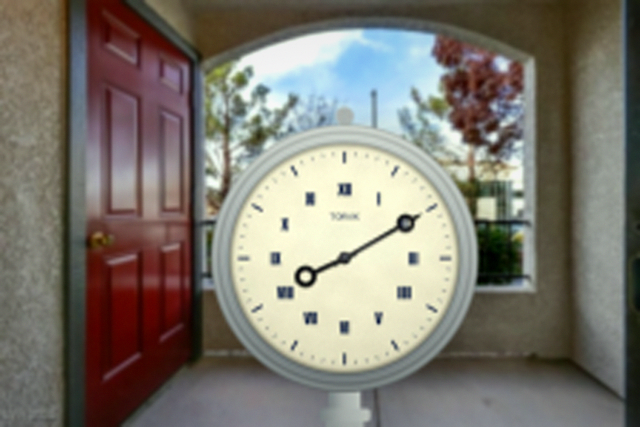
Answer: h=8 m=10
